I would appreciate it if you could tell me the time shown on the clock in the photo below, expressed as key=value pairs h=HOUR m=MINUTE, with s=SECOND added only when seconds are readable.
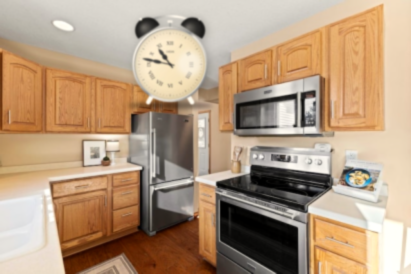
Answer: h=10 m=47
